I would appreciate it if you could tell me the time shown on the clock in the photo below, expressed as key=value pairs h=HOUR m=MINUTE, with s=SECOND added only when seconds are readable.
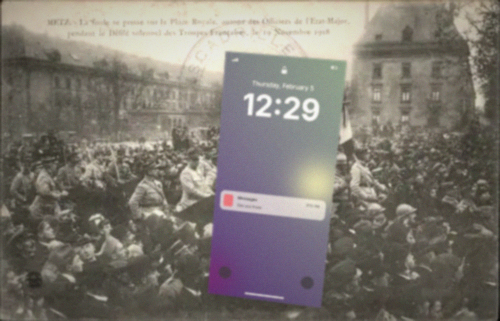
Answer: h=12 m=29
